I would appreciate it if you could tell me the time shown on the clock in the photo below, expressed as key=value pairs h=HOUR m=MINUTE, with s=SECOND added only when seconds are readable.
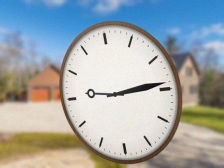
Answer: h=9 m=14
